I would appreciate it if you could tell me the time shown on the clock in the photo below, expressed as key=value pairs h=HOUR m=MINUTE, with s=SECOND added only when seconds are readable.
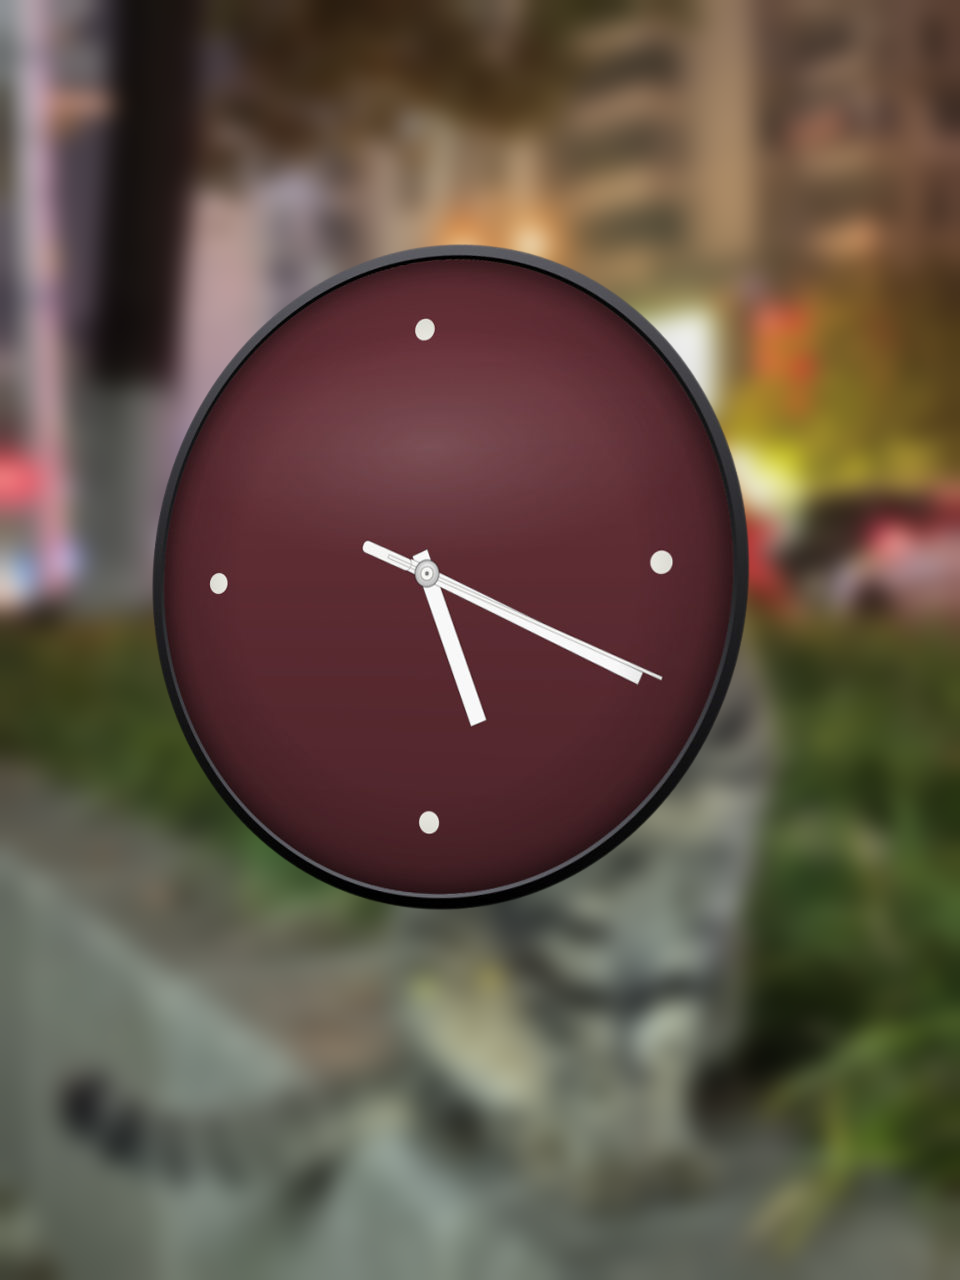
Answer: h=5 m=19 s=19
